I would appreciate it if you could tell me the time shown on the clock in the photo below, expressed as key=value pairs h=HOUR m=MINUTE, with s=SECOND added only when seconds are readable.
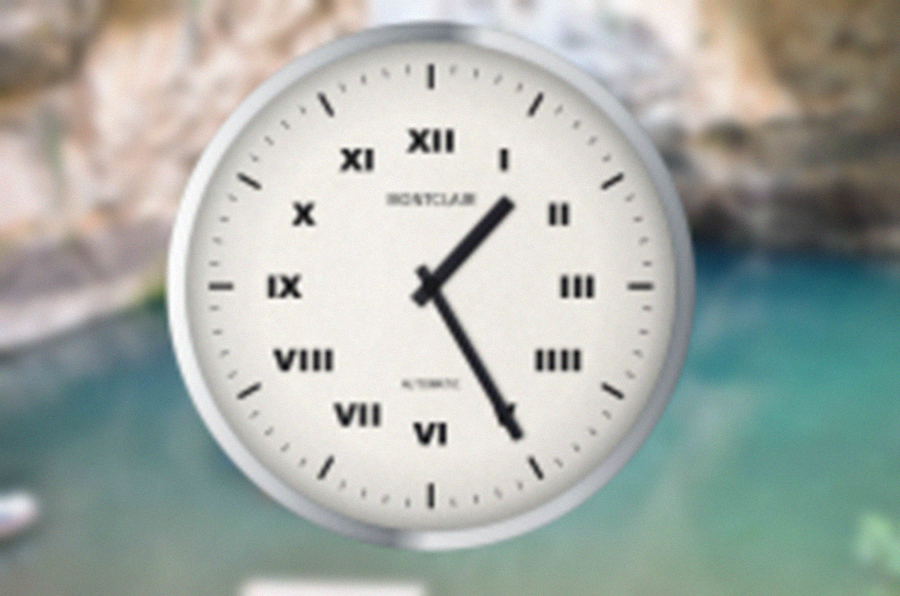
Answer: h=1 m=25
